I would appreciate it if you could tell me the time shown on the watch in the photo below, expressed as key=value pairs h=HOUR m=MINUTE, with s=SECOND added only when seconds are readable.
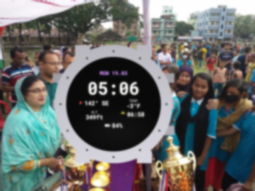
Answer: h=5 m=6
